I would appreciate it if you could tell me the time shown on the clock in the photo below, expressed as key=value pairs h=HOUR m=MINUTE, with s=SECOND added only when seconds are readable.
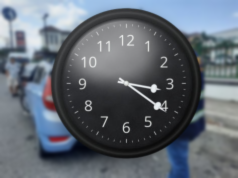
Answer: h=3 m=21
